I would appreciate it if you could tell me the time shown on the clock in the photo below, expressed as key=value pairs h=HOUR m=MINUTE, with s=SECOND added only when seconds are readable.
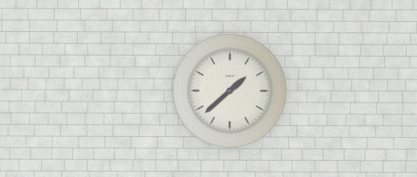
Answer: h=1 m=38
